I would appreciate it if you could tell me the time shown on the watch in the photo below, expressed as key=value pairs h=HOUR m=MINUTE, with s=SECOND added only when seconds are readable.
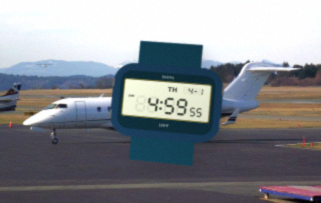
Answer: h=4 m=59
